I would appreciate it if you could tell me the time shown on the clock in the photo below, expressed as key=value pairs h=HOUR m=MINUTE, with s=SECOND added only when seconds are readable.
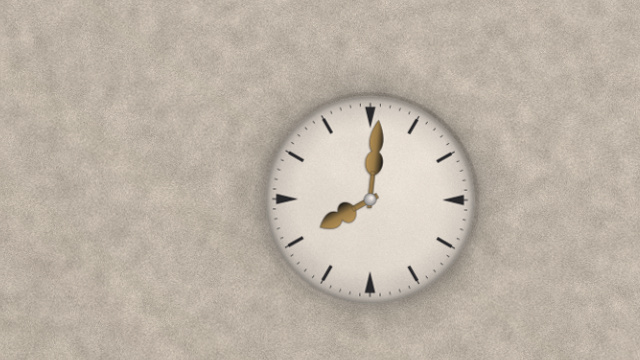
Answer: h=8 m=1
